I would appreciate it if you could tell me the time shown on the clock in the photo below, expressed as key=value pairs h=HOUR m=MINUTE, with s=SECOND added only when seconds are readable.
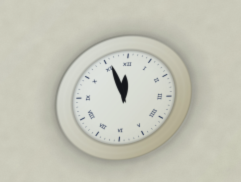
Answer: h=11 m=56
